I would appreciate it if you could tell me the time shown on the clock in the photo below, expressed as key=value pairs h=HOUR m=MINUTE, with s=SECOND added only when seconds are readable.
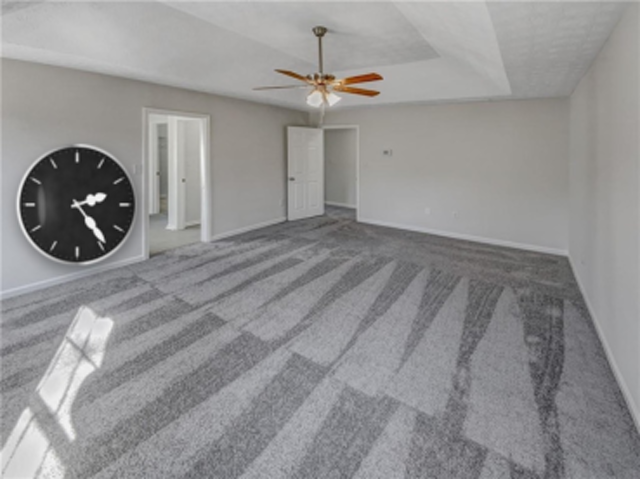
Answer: h=2 m=24
